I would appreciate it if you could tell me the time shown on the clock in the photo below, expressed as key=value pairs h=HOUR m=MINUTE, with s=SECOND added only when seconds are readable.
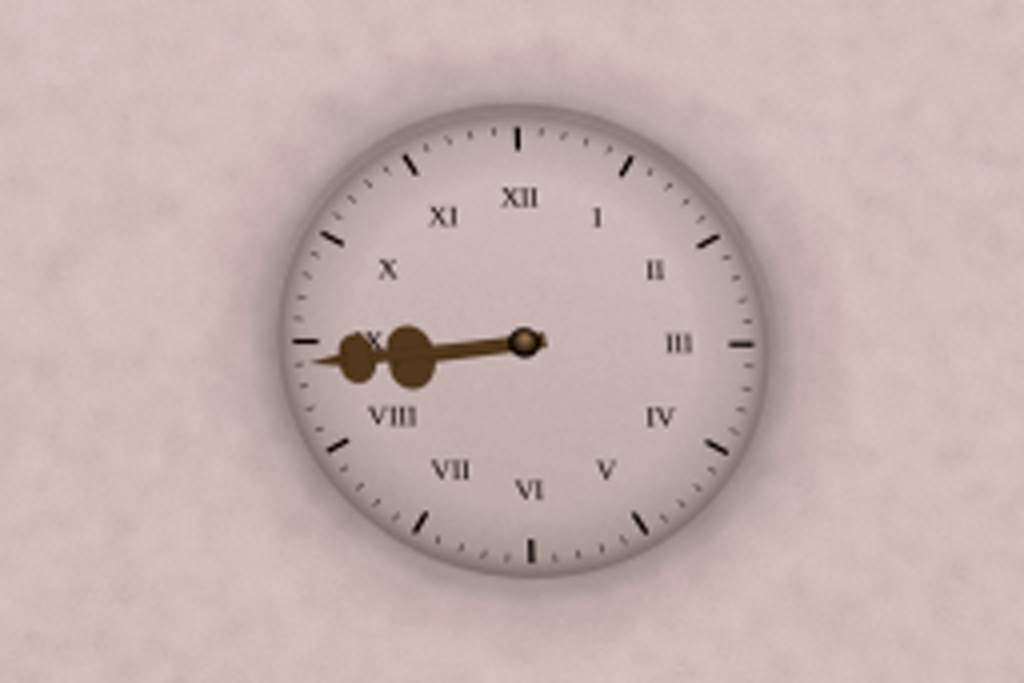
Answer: h=8 m=44
